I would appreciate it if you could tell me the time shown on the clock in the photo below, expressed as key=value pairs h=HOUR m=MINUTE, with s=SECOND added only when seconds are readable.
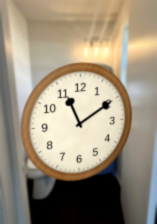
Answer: h=11 m=10
